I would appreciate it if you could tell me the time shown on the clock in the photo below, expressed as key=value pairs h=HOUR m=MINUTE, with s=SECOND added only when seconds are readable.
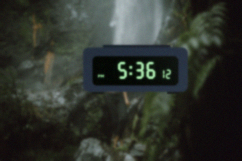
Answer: h=5 m=36
